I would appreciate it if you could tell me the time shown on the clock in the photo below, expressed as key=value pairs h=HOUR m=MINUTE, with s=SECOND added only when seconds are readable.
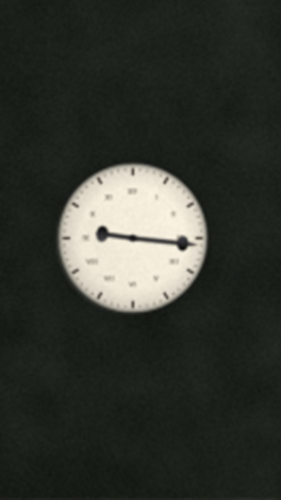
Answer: h=9 m=16
